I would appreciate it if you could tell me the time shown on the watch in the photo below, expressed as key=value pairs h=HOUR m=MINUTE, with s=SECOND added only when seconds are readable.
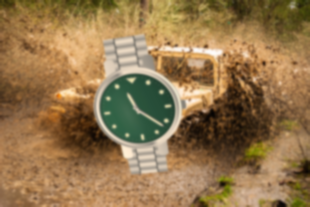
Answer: h=11 m=22
